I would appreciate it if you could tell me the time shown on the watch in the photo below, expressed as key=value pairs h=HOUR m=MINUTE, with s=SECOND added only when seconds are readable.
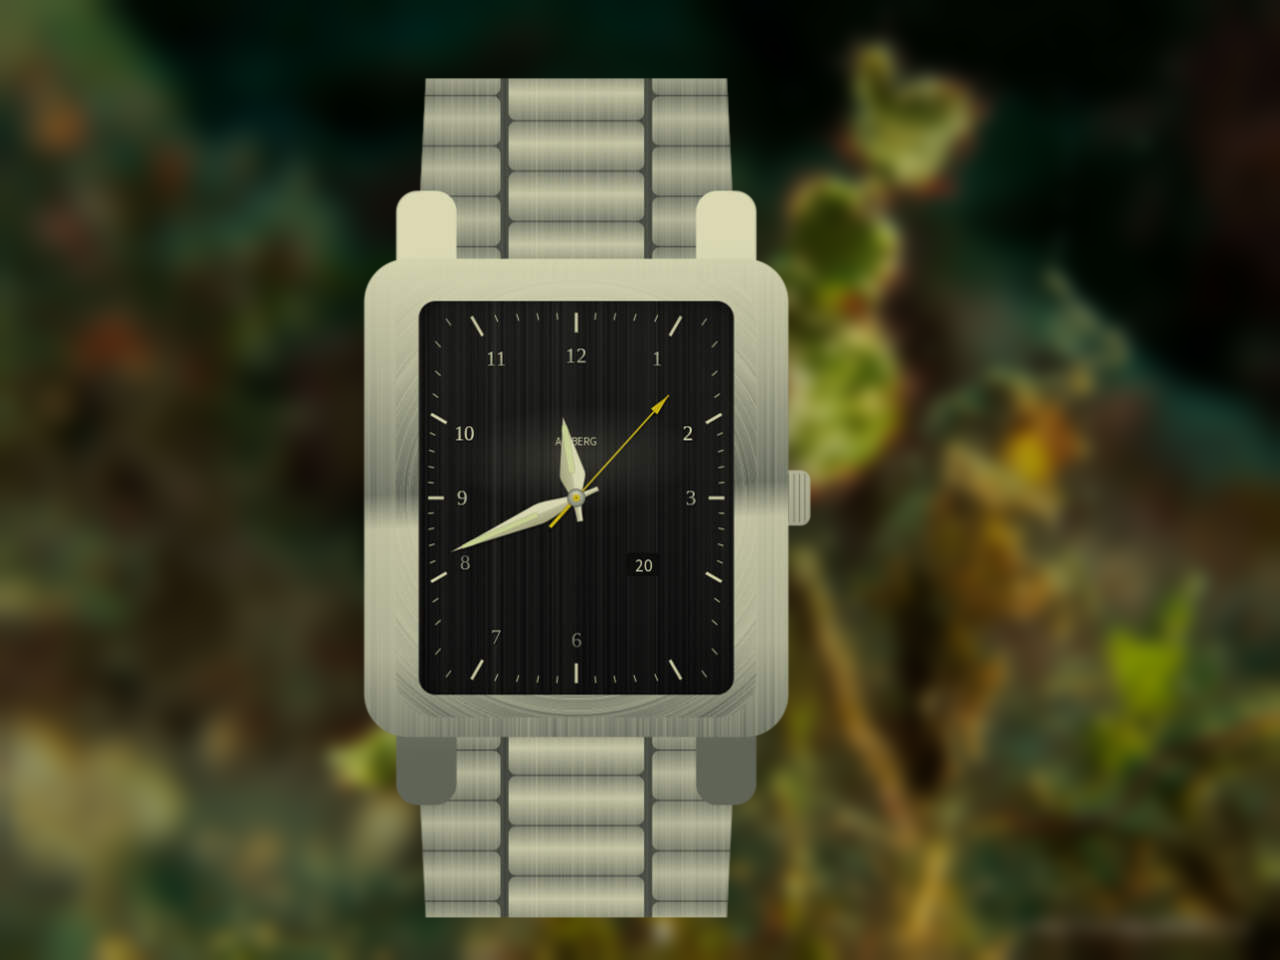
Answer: h=11 m=41 s=7
